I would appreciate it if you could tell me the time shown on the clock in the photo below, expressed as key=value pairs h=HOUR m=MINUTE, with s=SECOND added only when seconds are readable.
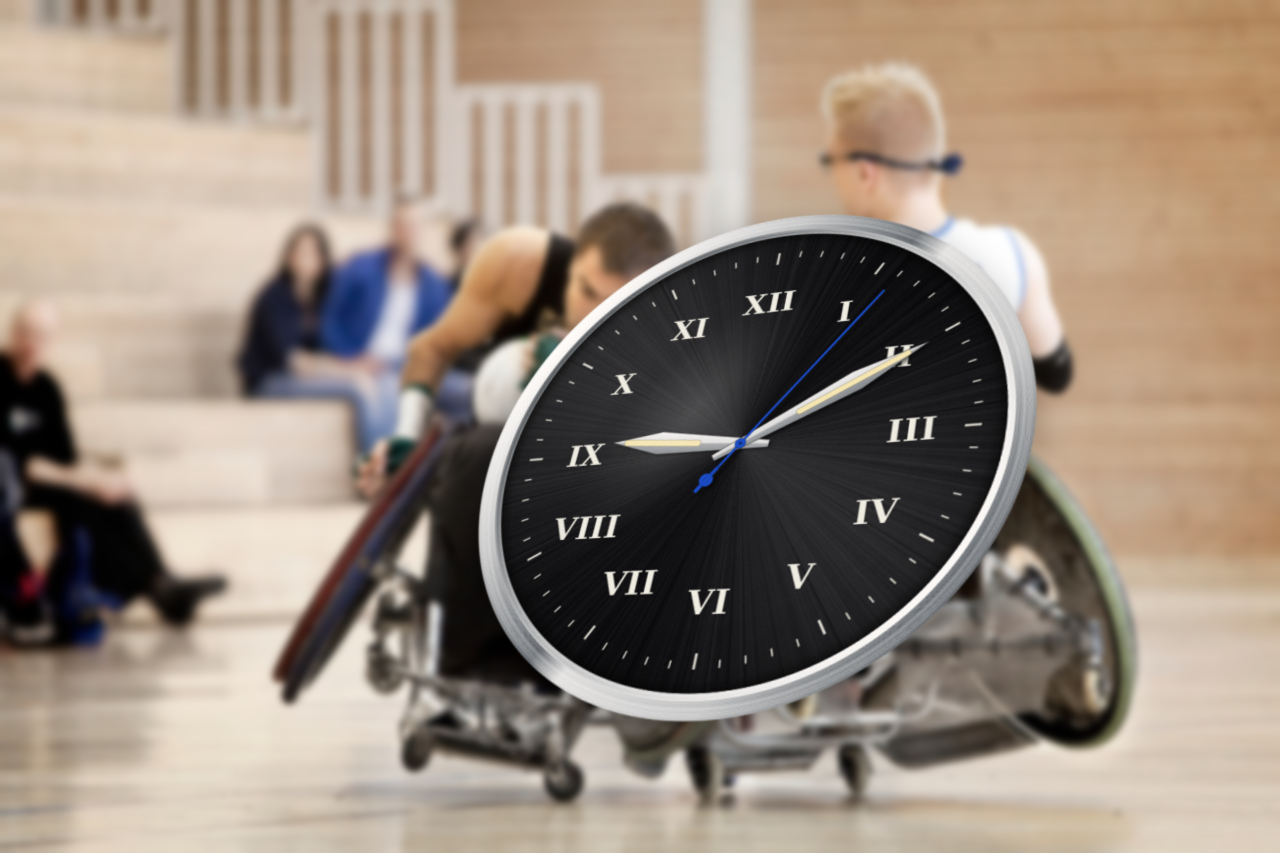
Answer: h=9 m=10 s=6
